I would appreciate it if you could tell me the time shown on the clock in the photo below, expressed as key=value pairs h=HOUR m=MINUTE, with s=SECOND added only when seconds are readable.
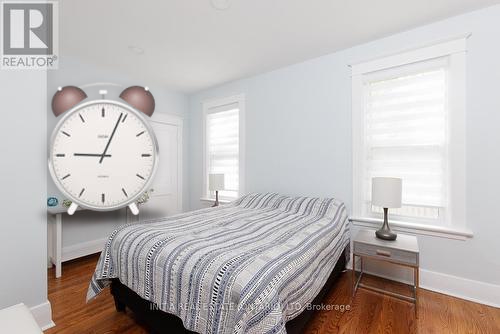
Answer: h=9 m=4
